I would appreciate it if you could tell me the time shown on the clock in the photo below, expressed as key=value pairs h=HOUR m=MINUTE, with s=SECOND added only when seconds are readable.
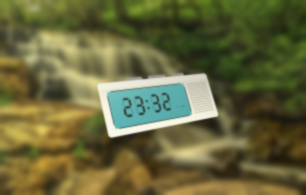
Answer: h=23 m=32
